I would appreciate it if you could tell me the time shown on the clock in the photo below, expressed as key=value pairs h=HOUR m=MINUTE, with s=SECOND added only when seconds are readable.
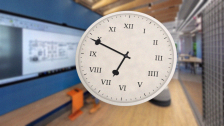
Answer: h=6 m=49
